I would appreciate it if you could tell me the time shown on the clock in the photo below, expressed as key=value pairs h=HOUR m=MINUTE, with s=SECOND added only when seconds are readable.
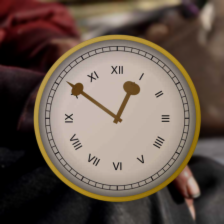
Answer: h=12 m=51
